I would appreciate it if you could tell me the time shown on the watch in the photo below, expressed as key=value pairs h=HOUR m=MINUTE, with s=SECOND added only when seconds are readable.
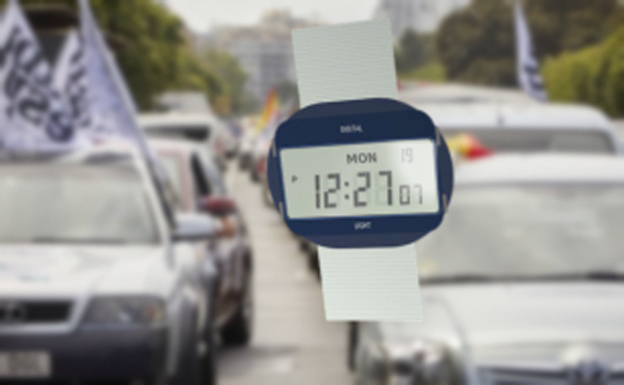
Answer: h=12 m=27 s=7
